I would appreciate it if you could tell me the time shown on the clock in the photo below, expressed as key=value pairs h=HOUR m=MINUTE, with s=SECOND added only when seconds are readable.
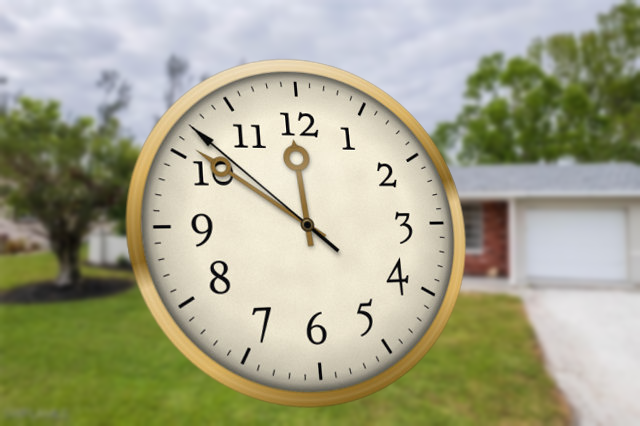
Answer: h=11 m=50 s=52
